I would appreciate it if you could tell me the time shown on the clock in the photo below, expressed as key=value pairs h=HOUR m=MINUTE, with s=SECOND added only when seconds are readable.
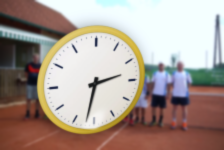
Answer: h=2 m=32
